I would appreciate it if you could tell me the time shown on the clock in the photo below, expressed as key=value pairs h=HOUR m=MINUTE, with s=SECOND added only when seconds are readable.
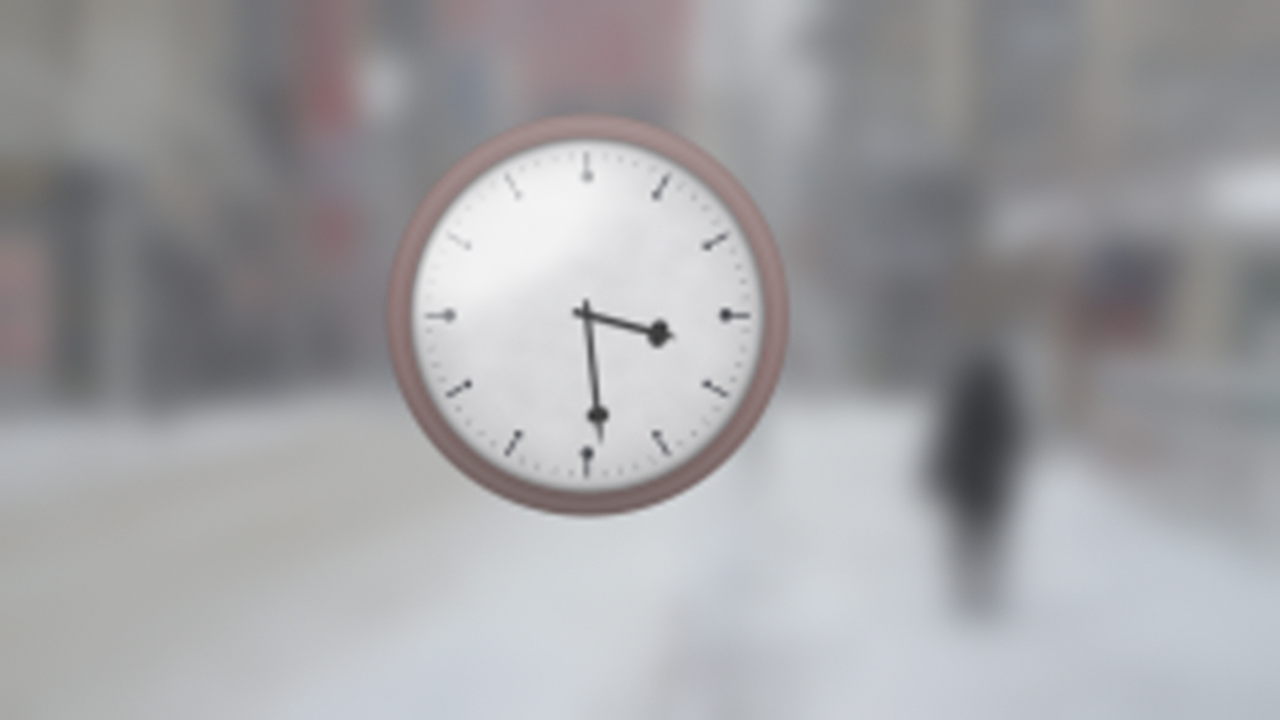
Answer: h=3 m=29
